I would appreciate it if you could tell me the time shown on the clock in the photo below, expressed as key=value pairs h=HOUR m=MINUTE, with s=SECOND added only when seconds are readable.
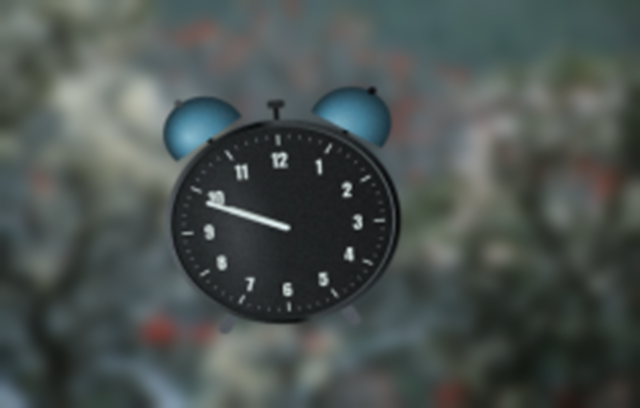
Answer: h=9 m=49
